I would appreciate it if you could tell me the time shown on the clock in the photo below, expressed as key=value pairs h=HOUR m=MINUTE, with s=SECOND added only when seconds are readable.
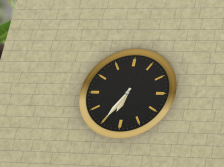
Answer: h=6 m=35
